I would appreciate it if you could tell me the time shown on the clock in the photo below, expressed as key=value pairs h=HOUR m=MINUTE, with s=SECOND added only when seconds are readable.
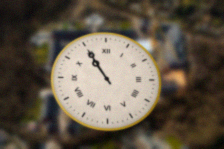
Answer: h=10 m=55
